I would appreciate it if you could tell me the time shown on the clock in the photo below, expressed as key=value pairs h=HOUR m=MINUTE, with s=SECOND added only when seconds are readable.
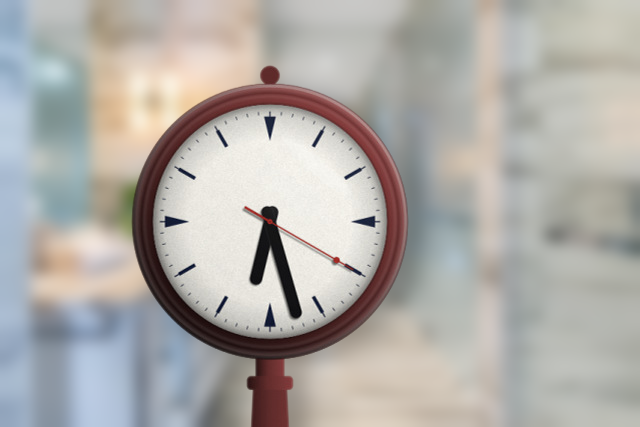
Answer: h=6 m=27 s=20
